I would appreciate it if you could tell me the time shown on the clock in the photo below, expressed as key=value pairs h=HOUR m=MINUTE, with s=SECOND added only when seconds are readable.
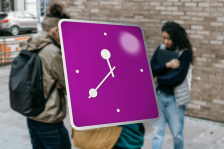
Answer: h=11 m=38
